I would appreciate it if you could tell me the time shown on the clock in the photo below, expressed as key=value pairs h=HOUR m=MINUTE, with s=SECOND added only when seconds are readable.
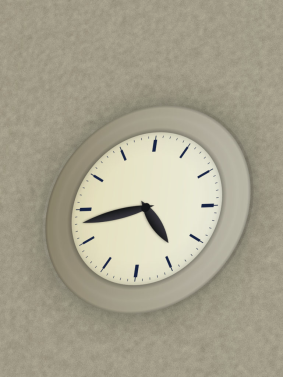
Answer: h=4 m=43
